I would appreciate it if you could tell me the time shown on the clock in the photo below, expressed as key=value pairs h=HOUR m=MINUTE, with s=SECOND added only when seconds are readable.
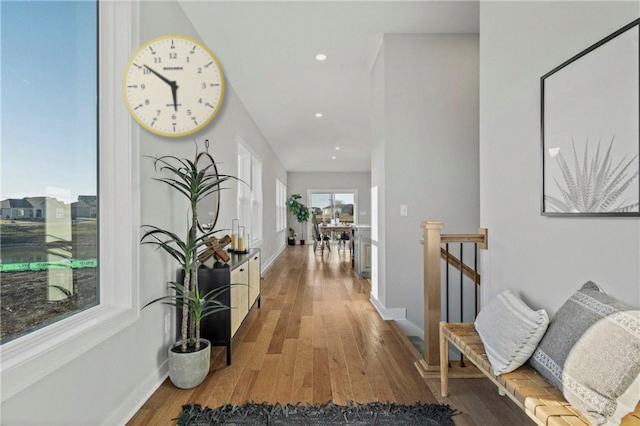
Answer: h=5 m=51
